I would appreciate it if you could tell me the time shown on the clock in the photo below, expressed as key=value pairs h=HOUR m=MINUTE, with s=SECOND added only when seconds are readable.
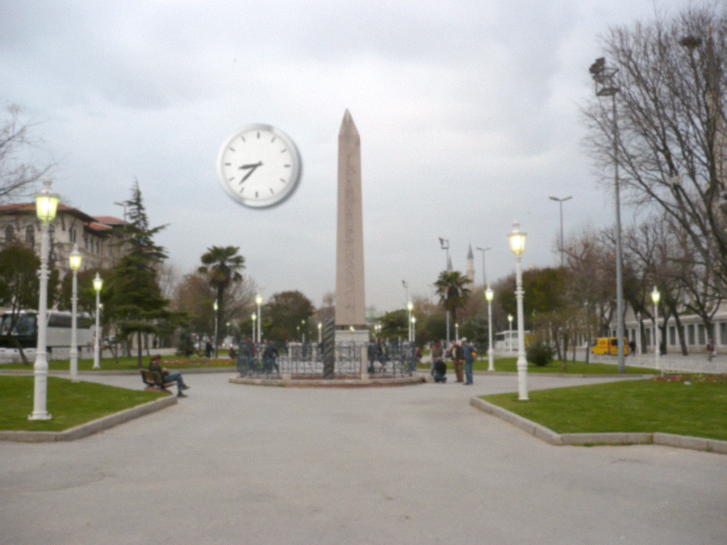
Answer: h=8 m=37
